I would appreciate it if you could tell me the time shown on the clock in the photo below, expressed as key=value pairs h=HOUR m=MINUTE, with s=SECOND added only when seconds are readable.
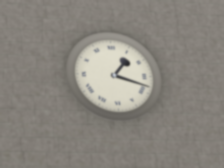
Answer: h=1 m=18
